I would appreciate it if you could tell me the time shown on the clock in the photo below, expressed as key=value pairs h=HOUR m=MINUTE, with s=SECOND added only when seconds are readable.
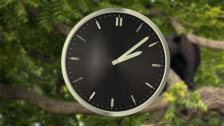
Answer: h=2 m=8
